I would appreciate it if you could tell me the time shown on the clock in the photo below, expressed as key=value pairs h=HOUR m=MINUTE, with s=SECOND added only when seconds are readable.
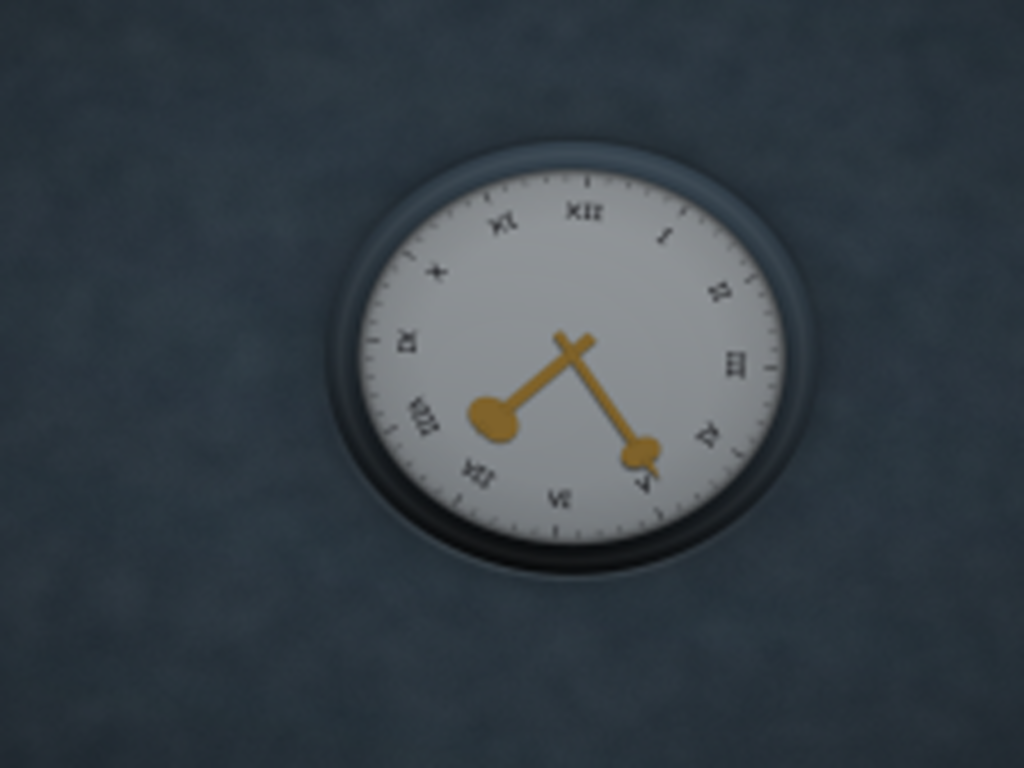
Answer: h=7 m=24
